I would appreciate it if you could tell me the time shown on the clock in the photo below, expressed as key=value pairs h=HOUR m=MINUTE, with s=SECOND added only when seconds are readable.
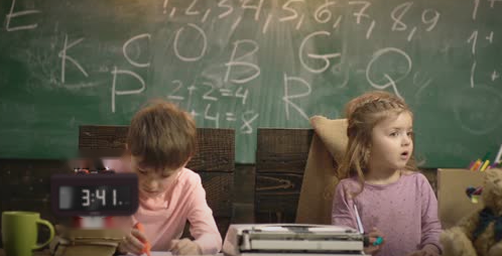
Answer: h=3 m=41
